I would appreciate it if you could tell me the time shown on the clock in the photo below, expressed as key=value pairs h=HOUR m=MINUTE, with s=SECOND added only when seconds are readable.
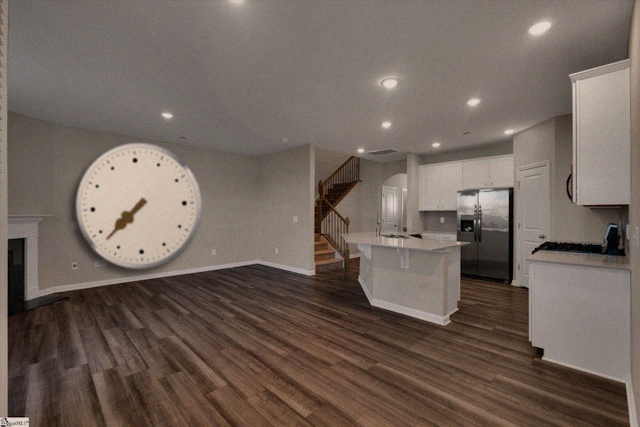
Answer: h=7 m=38
